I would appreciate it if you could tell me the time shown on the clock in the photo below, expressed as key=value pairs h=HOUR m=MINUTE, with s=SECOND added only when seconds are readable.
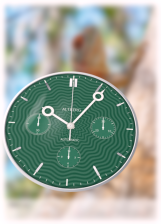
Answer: h=10 m=6
